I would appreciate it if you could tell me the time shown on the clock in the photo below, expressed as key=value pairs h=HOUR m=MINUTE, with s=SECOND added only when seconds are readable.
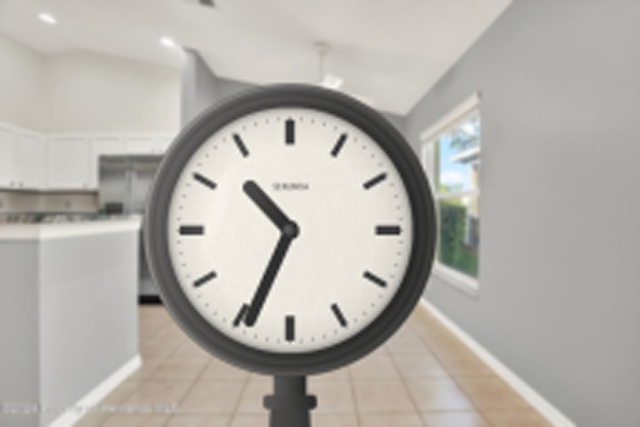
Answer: h=10 m=34
